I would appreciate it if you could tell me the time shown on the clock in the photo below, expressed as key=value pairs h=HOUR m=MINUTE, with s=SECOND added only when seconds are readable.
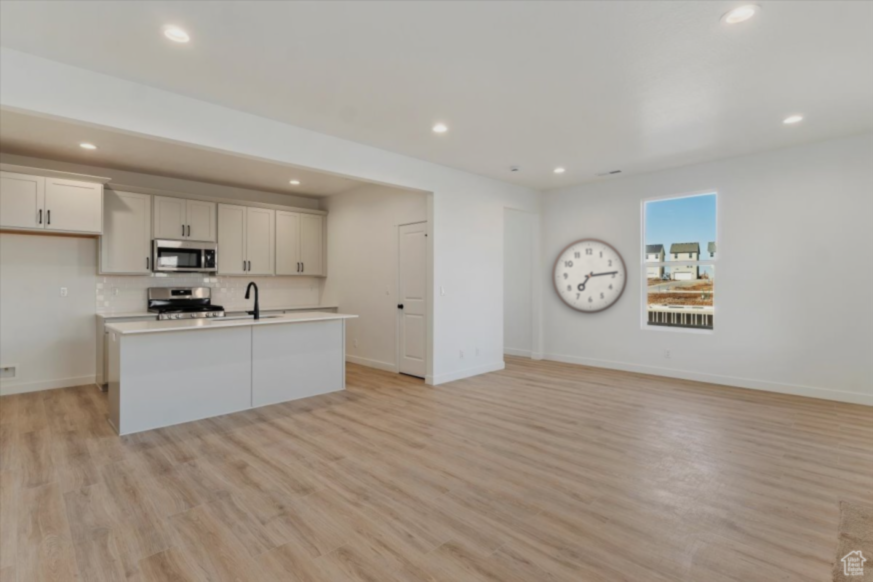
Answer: h=7 m=14
